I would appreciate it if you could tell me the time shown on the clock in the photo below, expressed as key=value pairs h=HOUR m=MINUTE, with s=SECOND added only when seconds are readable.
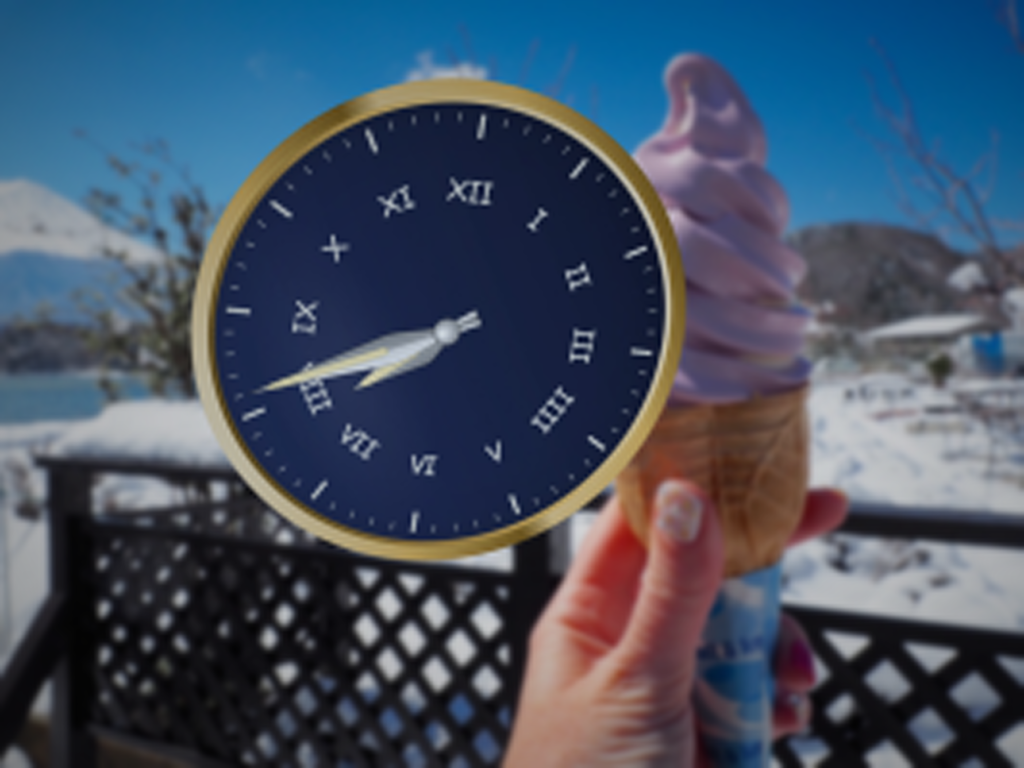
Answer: h=7 m=41
